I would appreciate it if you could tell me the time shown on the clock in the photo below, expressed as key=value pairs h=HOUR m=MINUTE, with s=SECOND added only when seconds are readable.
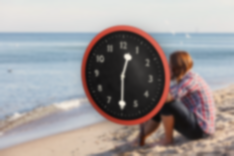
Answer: h=12 m=30
